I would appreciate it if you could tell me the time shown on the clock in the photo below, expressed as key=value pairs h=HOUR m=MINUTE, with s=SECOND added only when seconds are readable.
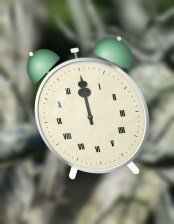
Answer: h=12 m=0
